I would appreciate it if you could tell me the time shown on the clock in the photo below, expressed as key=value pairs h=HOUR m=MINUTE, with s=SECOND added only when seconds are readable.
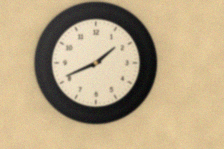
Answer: h=1 m=41
